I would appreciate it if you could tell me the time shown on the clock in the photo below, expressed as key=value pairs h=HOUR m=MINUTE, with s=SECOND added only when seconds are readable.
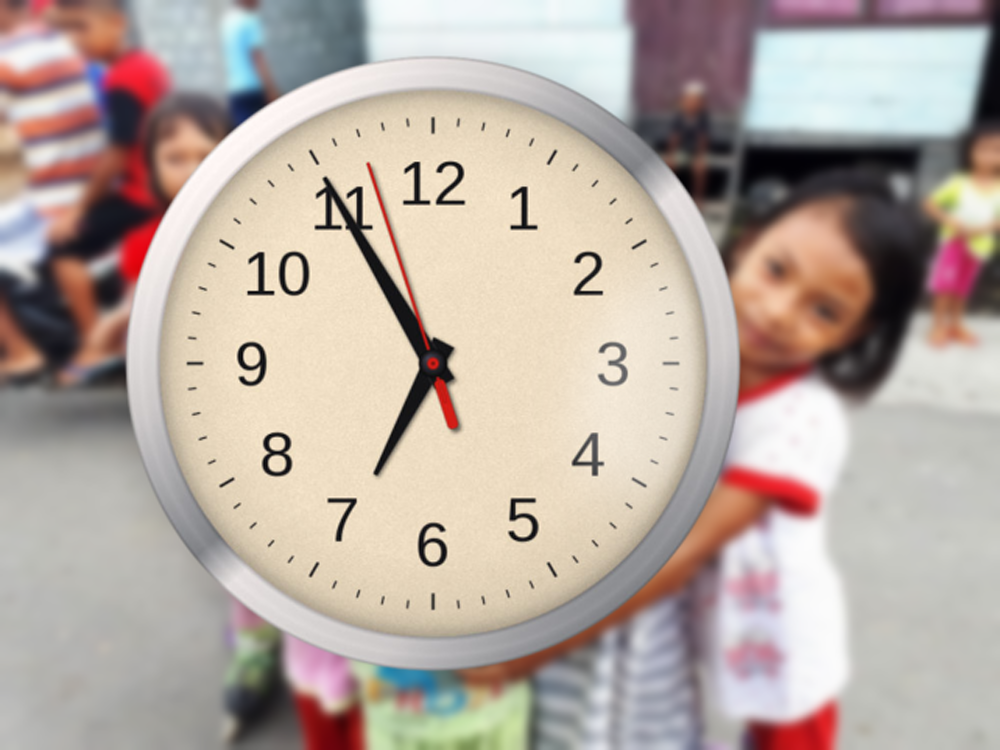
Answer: h=6 m=54 s=57
